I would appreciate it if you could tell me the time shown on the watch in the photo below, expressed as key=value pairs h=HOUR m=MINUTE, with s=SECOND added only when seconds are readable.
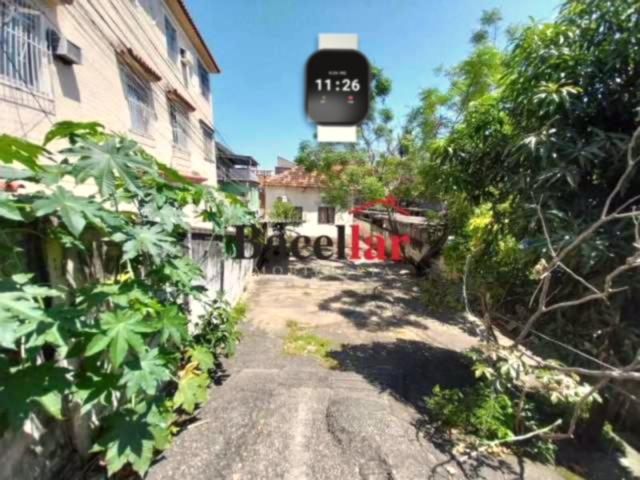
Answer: h=11 m=26
